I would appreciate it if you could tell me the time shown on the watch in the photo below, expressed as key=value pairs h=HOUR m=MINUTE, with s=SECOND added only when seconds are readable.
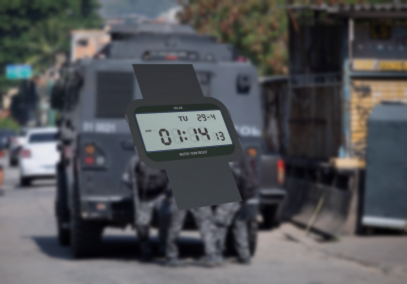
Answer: h=1 m=14 s=13
